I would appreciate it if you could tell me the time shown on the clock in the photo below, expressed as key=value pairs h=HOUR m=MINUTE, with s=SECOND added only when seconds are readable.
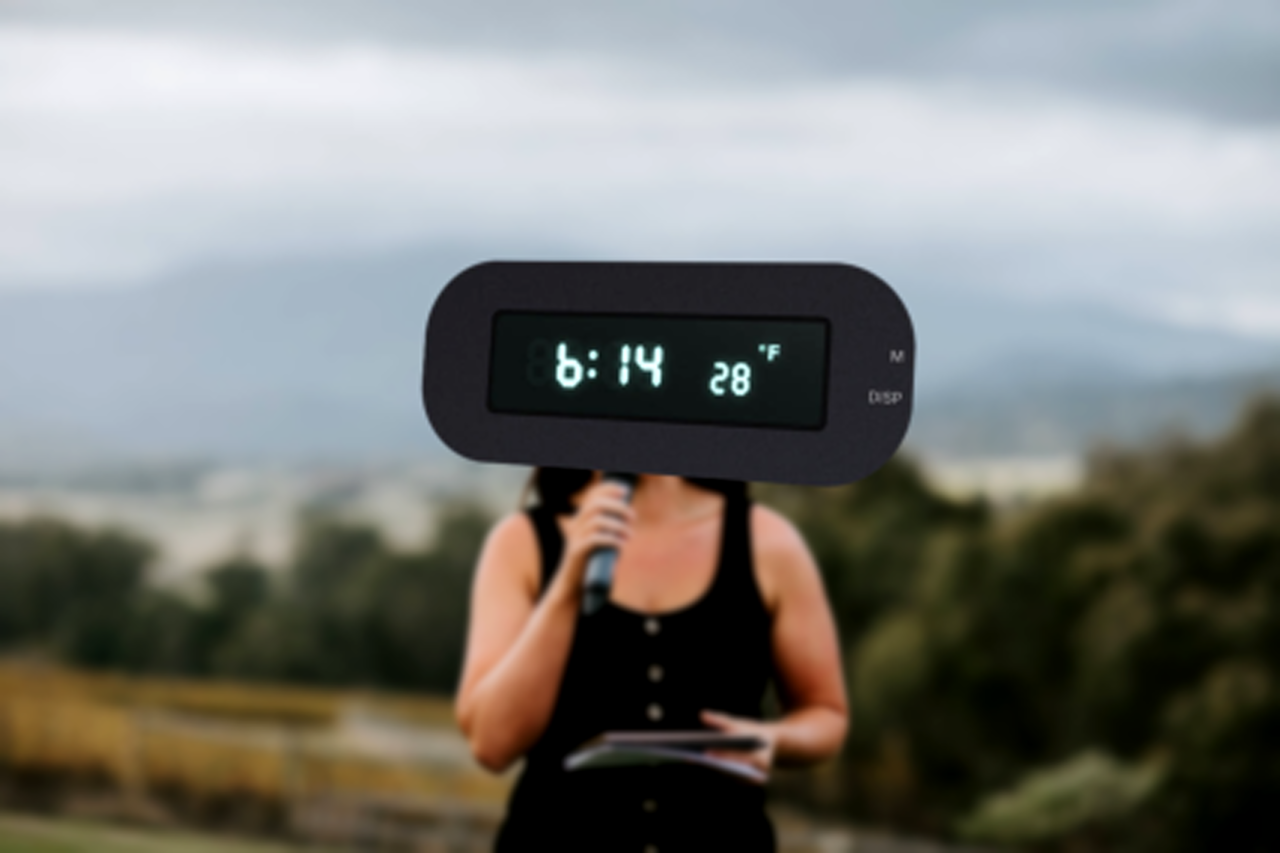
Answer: h=6 m=14
